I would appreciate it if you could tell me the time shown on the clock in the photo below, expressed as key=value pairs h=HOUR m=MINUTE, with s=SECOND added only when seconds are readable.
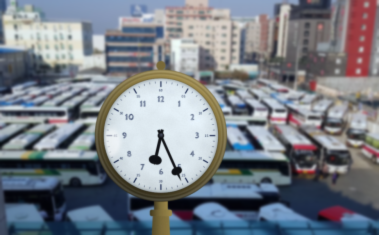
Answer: h=6 m=26
